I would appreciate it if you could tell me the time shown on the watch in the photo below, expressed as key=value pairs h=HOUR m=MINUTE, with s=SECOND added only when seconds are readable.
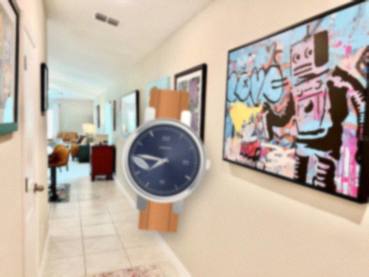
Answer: h=7 m=46
